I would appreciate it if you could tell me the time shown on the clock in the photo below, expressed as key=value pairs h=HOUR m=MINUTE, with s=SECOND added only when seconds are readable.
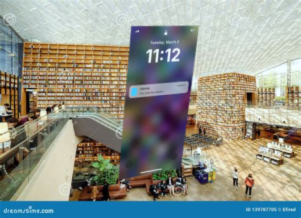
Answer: h=11 m=12
